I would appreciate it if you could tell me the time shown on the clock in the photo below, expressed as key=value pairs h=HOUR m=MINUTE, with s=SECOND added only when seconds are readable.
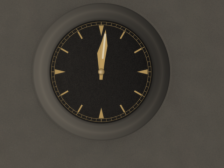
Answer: h=12 m=1
